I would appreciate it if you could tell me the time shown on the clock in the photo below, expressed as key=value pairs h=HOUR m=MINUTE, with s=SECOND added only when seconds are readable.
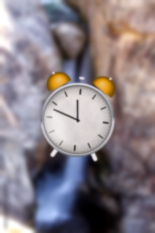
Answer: h=11 m=48
